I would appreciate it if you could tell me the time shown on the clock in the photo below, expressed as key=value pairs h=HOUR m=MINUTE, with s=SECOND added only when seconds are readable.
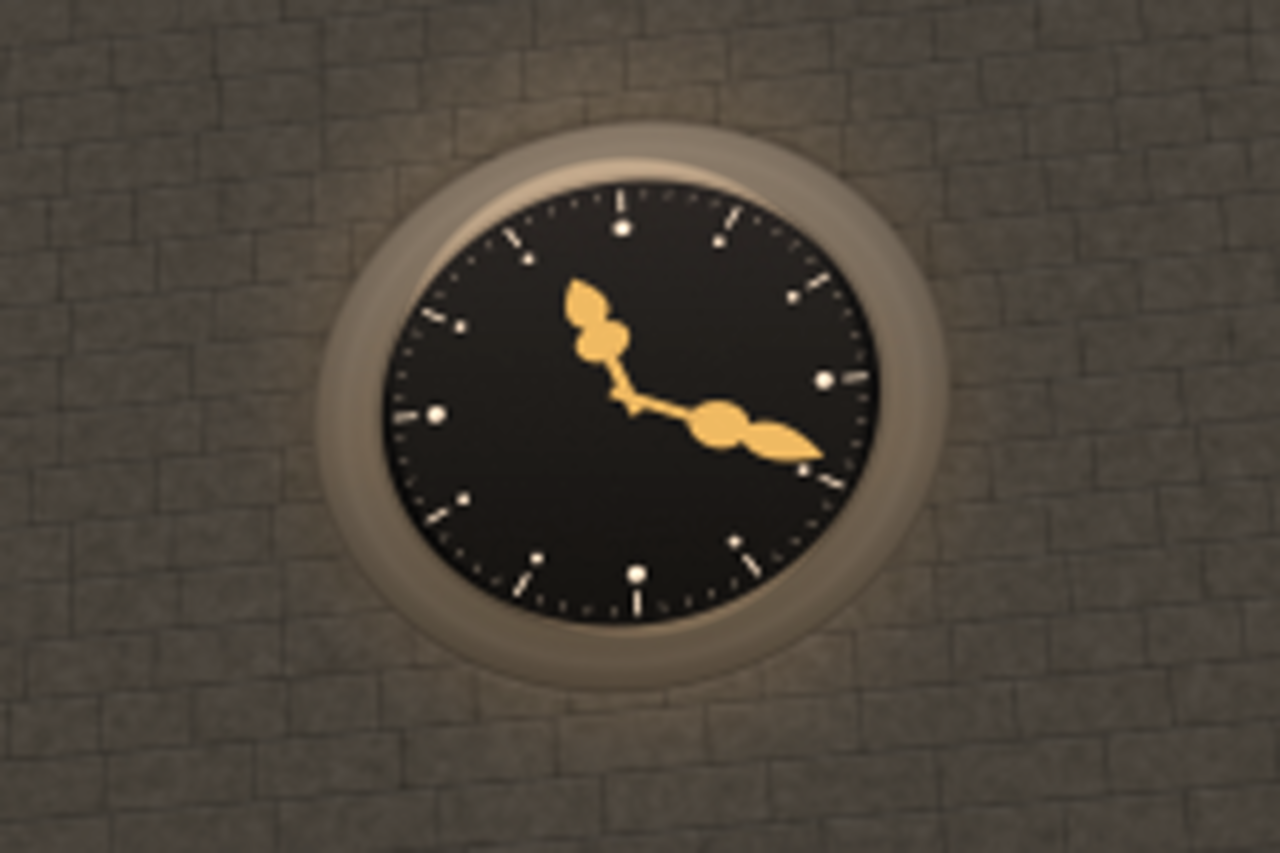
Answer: h=11 m=19
